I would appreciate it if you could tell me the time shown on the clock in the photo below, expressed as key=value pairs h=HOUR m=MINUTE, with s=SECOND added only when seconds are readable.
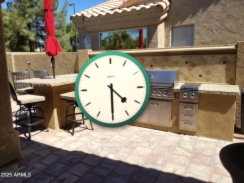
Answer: h=4 m=30
